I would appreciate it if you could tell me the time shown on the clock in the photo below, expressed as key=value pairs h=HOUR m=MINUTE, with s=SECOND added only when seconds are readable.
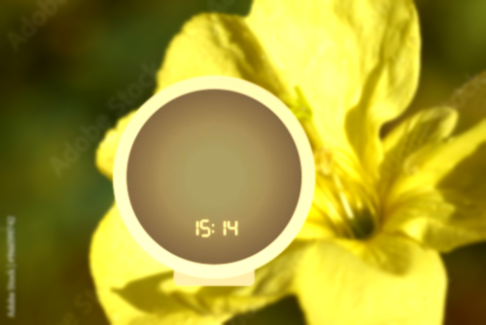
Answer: h=15 m=14
